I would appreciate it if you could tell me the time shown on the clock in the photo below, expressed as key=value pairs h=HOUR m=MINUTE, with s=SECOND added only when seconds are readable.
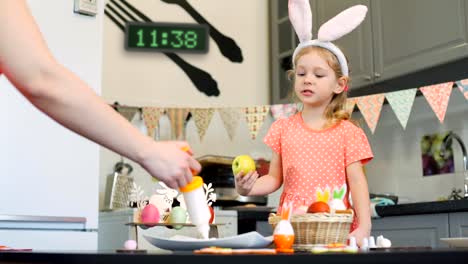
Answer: h=11 m=38
